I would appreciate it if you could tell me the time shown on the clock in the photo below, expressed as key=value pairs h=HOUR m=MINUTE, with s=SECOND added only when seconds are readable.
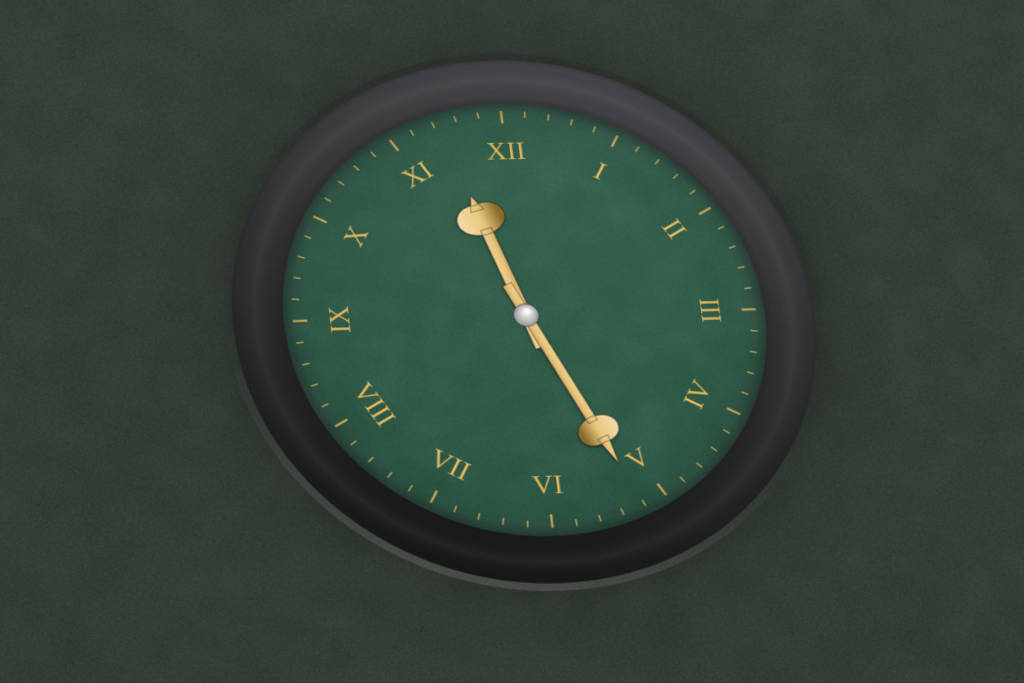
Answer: h=11 m=26
